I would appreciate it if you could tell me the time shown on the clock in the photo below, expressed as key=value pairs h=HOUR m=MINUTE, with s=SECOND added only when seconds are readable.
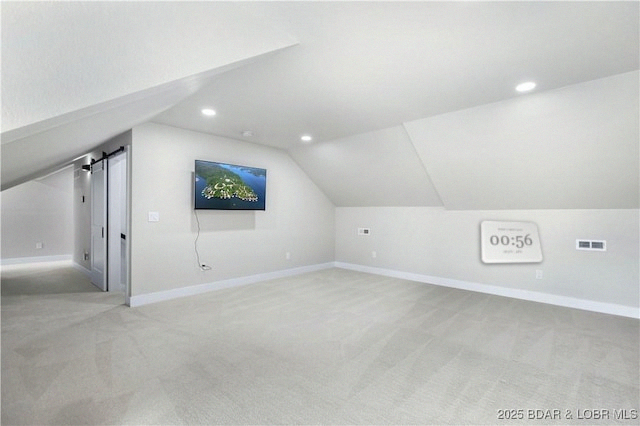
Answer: h=0 m=56
